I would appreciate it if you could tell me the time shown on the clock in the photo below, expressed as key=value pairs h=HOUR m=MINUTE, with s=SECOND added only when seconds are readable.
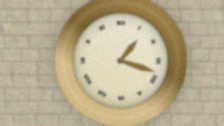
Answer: h=1 m=18
